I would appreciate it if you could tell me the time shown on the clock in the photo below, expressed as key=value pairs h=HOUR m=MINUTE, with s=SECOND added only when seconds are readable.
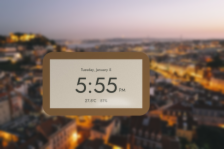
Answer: h=5 m=55
